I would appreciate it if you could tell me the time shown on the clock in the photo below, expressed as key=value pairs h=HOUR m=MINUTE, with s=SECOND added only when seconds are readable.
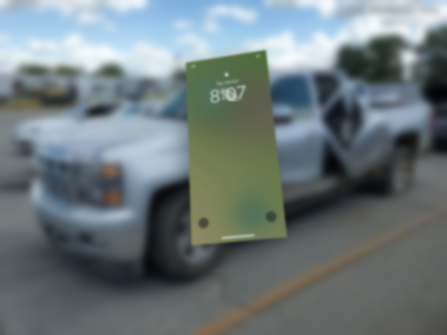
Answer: h=8 m=7
